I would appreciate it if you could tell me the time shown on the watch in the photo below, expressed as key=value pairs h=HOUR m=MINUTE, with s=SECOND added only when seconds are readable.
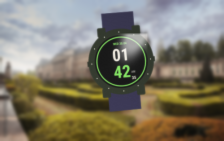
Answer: h=1 m=42
